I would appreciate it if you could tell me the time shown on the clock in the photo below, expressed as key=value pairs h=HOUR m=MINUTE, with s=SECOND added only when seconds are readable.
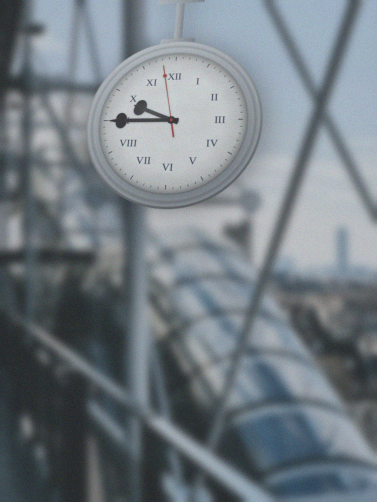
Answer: h=9 m=44 s=58
